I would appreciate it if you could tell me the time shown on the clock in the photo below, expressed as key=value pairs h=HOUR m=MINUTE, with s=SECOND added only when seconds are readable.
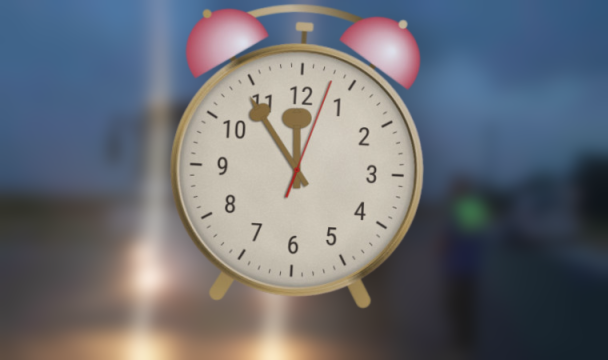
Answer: h=11 m=54 s=3
